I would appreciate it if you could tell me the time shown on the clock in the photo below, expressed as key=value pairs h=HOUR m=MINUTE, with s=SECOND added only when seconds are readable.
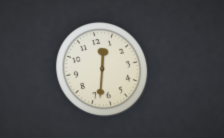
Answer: h=12 m=33
